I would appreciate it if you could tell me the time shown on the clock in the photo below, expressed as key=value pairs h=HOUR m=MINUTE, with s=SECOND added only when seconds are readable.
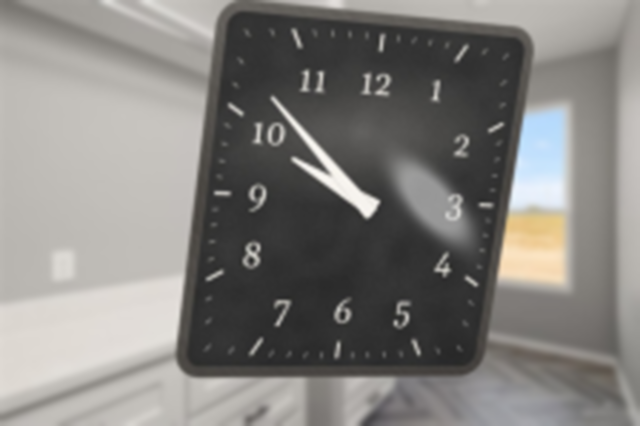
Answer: h=9 m=52
